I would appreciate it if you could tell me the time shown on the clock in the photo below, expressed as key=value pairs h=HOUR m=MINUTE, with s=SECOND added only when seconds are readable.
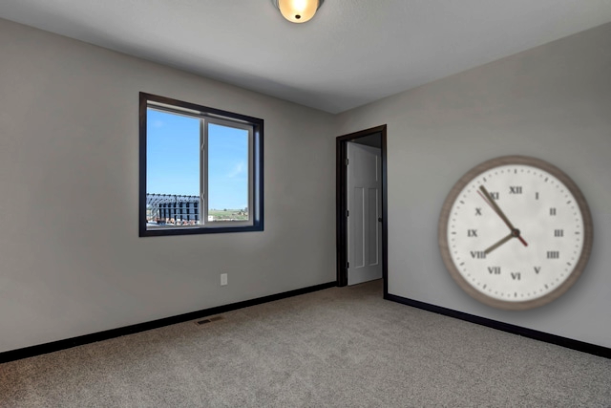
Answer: h=7 m=53 s=53
